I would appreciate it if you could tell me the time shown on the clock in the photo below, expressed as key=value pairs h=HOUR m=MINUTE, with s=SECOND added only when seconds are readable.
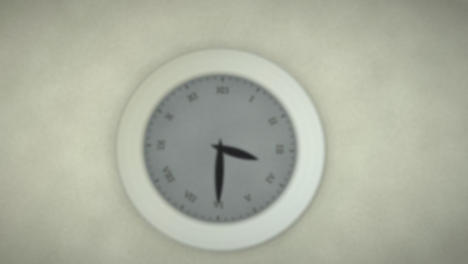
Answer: h=3 m=30
